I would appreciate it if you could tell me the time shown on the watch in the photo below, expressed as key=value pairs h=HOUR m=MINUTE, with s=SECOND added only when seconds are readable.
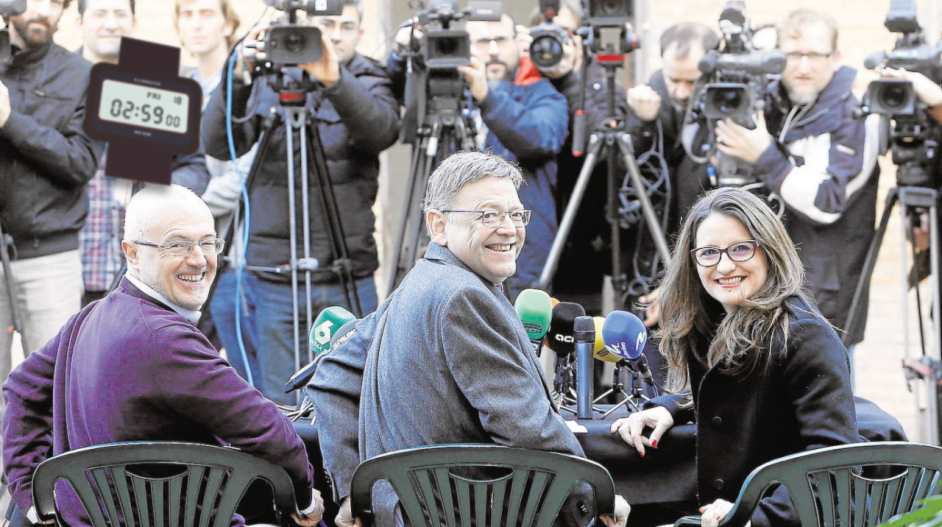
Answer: h=2 m=59 s=0
